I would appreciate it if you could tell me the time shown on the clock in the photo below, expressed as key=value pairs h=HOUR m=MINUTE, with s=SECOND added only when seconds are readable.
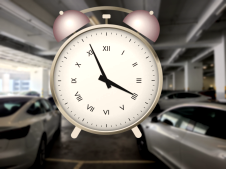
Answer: h=3 m=56
